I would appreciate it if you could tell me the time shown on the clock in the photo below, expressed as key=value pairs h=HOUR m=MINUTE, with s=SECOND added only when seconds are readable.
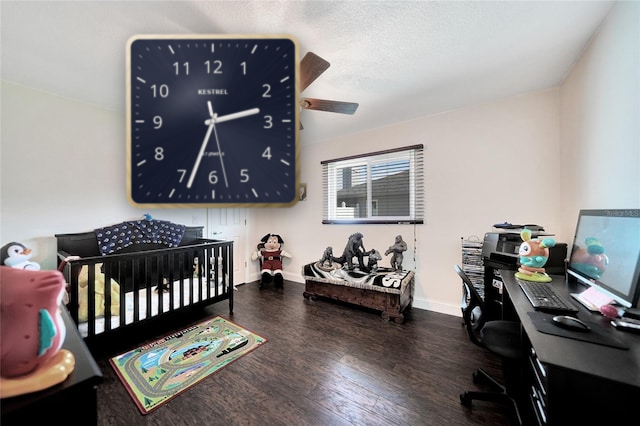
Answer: h=2 m=33 s=28
